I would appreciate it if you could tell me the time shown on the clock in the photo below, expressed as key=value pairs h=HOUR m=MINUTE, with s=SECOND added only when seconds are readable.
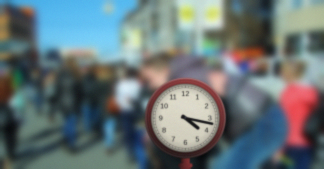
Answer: h=4 m=17
